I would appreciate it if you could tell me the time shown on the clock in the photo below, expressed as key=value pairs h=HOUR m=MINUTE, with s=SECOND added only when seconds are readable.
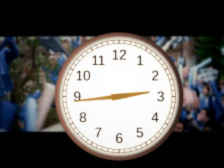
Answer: h=2 m=44
